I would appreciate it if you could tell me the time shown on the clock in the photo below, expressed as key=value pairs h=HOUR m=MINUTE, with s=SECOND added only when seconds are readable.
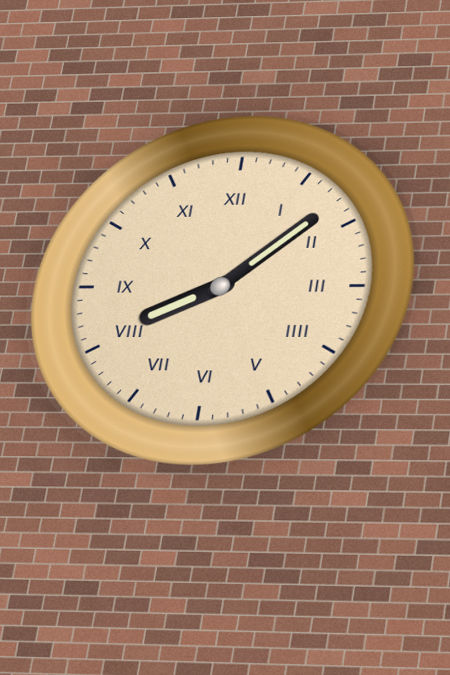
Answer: h=8 m=8
